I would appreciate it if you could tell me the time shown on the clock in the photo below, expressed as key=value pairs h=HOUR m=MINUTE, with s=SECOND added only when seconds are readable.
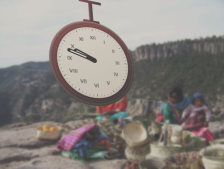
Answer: h=9 m=48
